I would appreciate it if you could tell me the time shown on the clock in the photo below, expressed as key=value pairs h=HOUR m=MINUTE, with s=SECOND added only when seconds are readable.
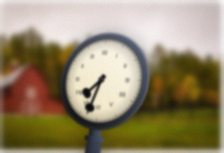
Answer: h=7 m=33
